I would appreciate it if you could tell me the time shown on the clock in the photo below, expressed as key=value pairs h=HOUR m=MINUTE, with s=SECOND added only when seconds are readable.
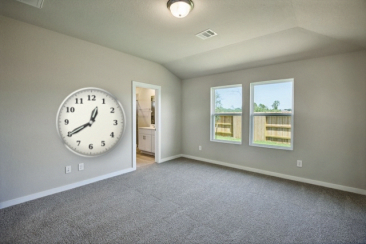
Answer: h=12 m=40
